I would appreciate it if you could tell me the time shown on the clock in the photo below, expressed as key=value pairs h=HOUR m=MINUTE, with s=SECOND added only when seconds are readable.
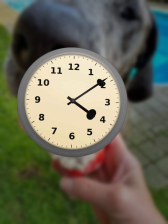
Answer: h=4 m=9
